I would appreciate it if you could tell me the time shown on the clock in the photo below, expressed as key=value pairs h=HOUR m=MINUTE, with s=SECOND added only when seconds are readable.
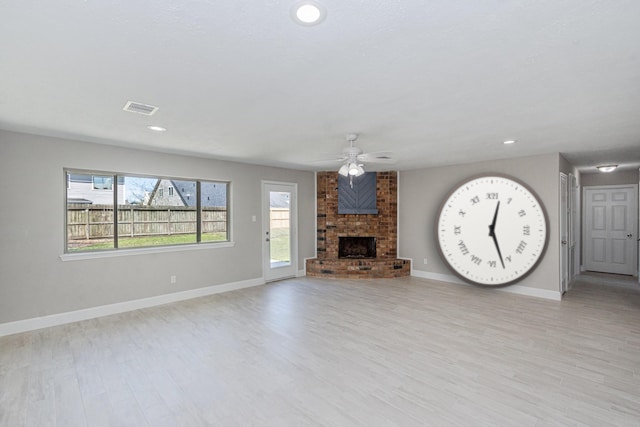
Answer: h=12 m=27
